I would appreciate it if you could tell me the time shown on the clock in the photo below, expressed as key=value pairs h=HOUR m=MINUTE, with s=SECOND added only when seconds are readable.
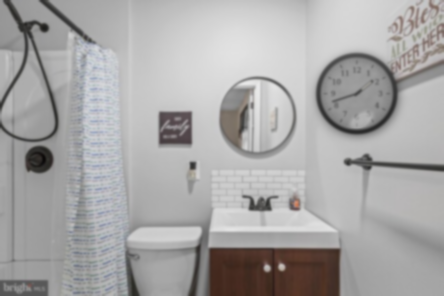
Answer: h=1 m=42
